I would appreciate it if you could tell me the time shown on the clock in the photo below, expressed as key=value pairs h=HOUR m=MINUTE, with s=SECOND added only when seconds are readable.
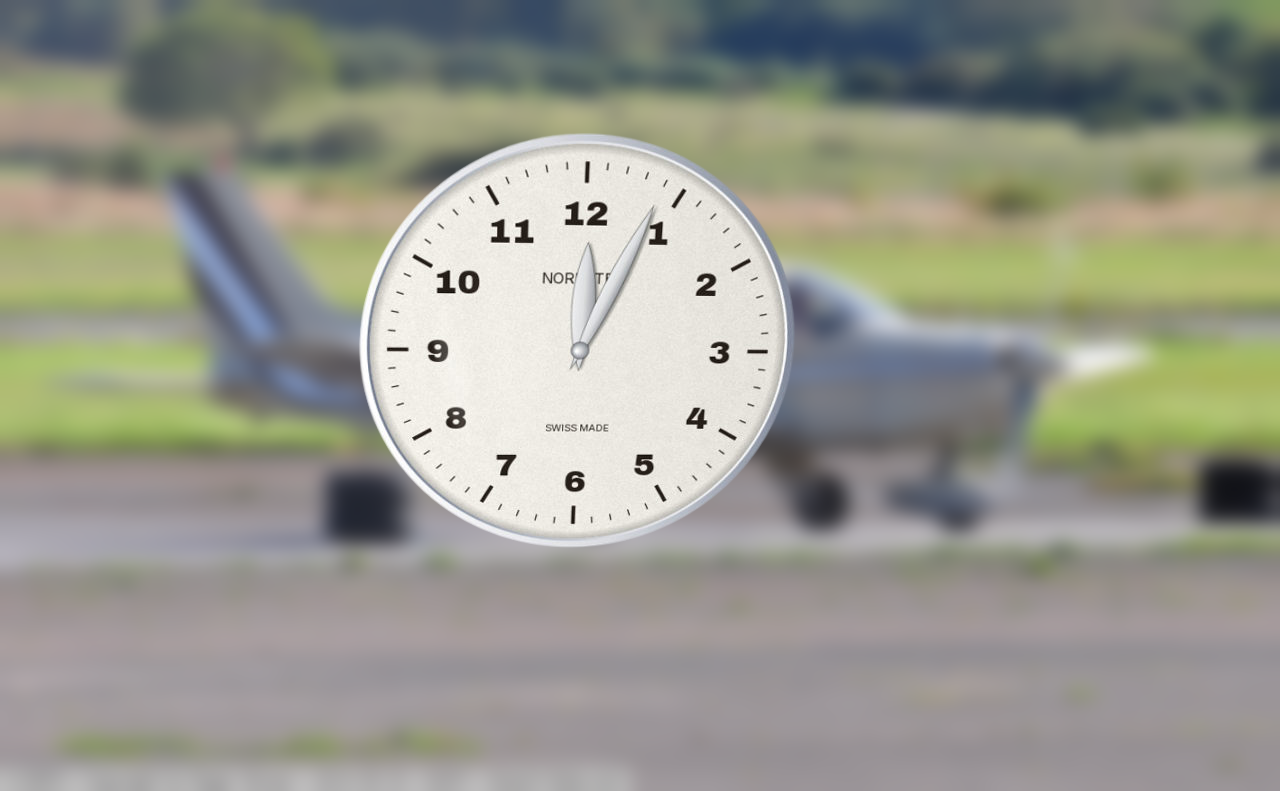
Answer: h=12 m=4
